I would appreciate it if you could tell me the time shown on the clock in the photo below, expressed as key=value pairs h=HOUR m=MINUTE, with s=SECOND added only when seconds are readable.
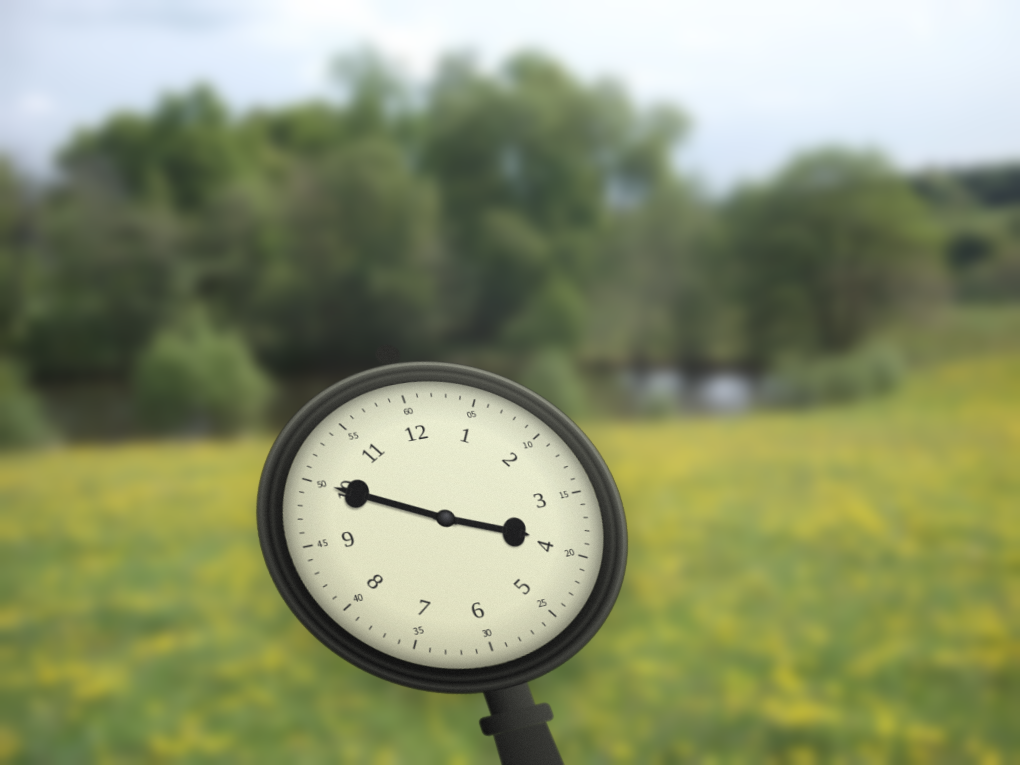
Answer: h=3 m=50
